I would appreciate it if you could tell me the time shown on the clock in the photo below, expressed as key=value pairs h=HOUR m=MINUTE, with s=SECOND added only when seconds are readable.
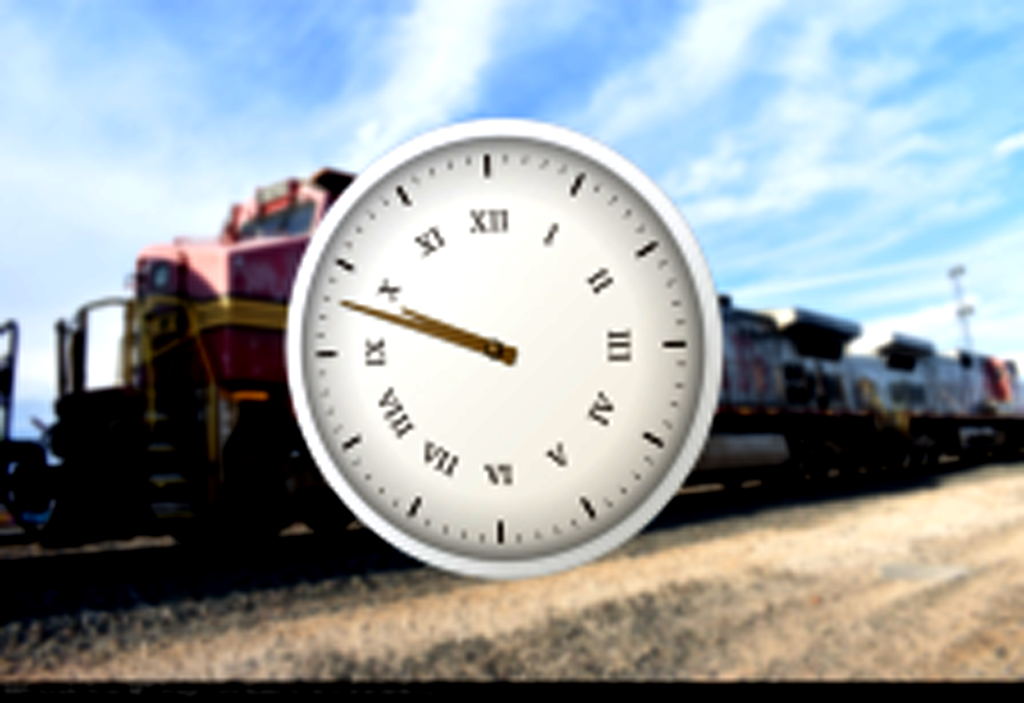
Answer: h=9 m=48
